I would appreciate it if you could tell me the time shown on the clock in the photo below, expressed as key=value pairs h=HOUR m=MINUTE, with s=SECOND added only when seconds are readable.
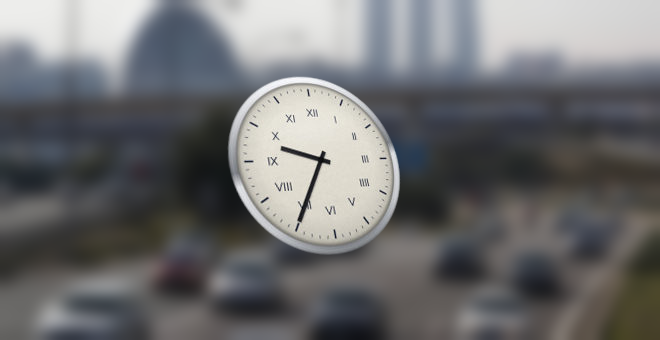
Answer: h=9 m=35
